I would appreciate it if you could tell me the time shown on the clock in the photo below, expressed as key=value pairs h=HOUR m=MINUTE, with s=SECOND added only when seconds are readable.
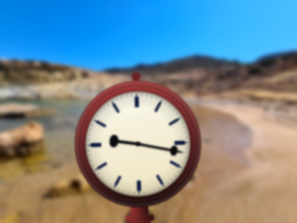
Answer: h=9 m=17
